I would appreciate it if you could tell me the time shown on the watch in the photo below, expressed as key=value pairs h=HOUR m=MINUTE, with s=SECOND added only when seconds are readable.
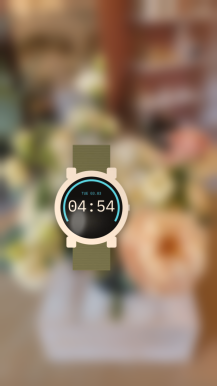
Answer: h=4 m=54
